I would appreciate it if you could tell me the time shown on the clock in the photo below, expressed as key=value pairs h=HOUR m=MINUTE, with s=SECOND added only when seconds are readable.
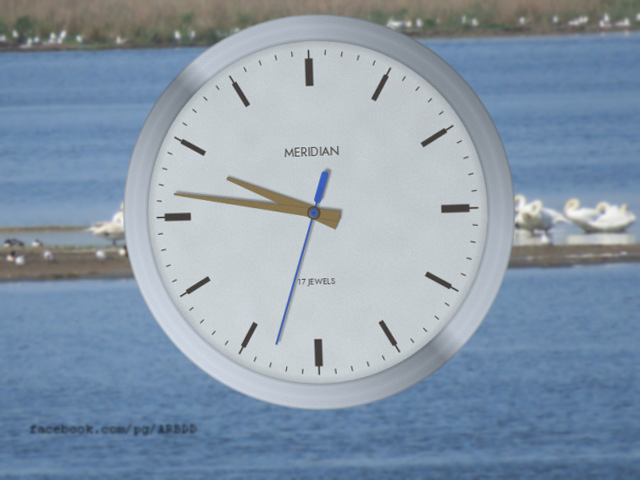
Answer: h=9 m=46 s=33
